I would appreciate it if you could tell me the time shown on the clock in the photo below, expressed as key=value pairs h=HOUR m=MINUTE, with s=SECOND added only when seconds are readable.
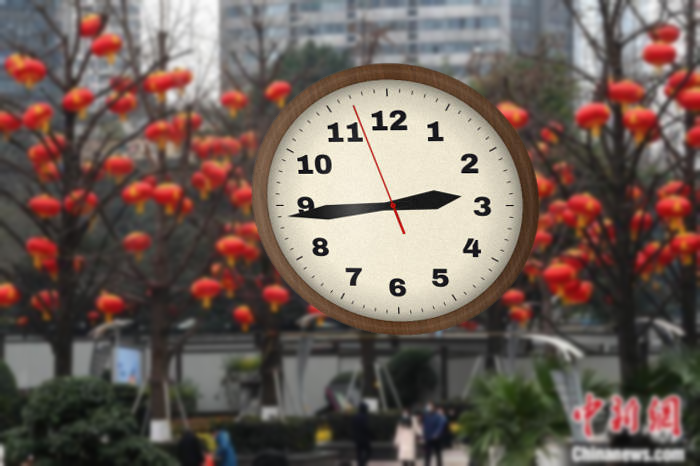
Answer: h=2 m=43 s=57
